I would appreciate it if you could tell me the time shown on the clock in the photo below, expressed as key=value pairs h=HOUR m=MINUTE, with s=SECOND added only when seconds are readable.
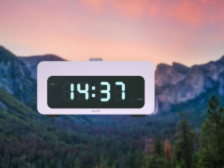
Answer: h=14 m=37
